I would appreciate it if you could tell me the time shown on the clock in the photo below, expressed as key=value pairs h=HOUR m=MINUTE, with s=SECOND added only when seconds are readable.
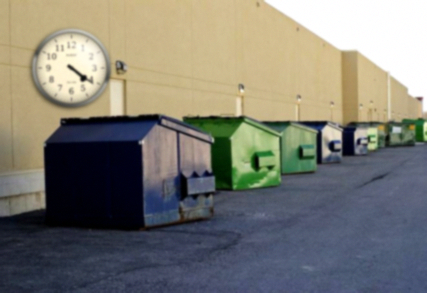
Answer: h=4 m=21
